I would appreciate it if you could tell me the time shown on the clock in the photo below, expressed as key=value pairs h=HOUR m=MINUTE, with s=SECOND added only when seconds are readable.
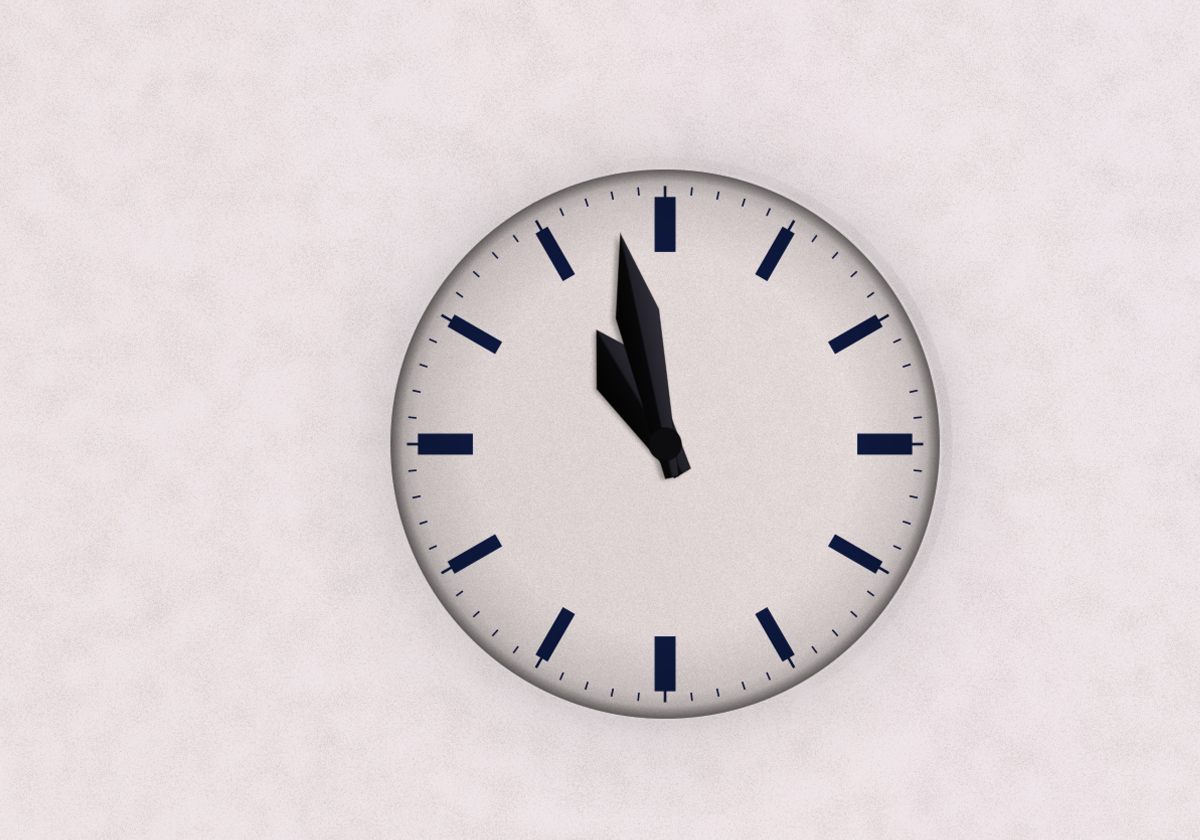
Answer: h=10 m=58
